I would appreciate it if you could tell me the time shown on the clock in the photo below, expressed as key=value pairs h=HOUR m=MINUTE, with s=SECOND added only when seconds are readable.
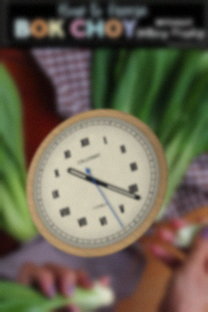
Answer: h=10 m=21 s=27
